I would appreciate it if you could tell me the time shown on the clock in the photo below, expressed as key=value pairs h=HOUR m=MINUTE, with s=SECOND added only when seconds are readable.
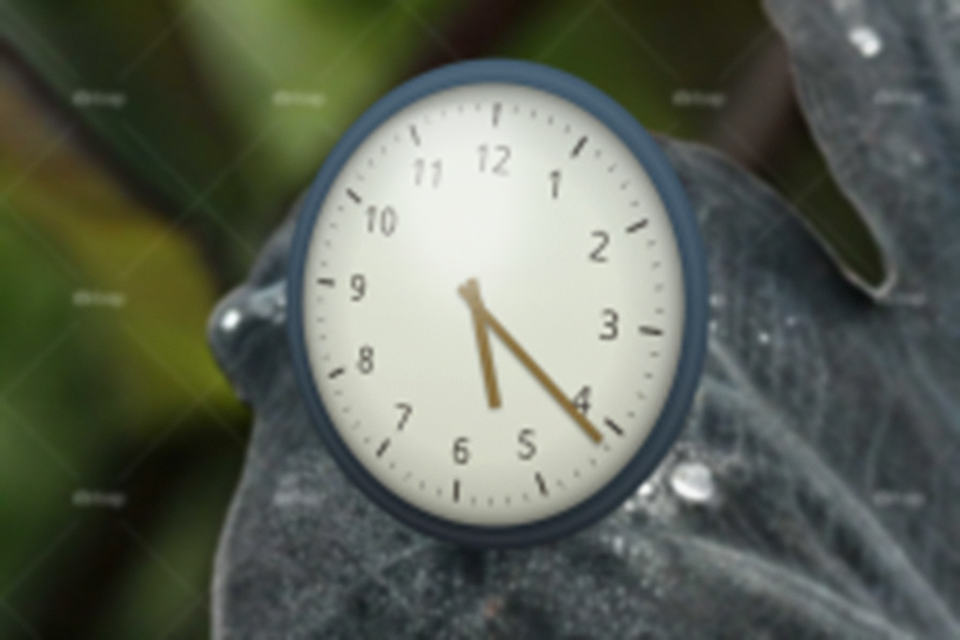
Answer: h=5 m=21
